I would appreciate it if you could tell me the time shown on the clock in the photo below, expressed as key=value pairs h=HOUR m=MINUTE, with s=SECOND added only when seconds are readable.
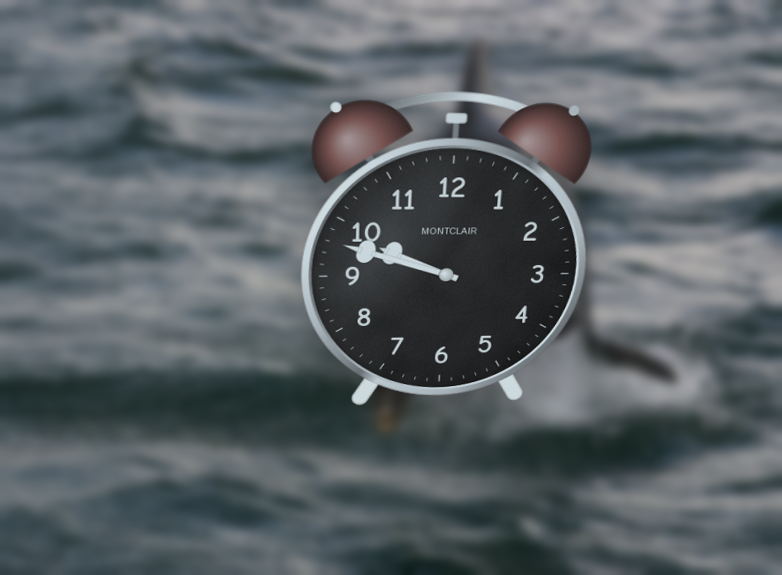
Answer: h=9 m=48
